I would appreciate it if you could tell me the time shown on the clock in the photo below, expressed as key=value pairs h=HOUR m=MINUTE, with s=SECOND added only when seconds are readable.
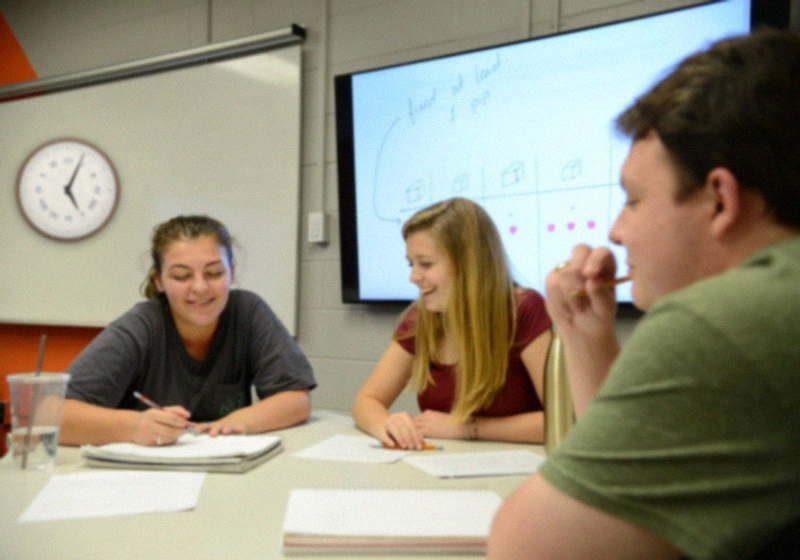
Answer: h=5 m=4
